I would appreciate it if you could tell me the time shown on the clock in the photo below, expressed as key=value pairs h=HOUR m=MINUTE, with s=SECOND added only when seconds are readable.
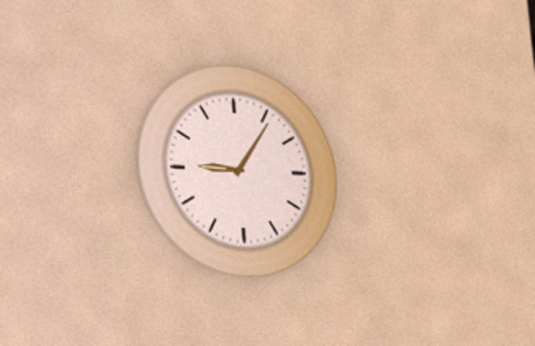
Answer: h=9 m=6
